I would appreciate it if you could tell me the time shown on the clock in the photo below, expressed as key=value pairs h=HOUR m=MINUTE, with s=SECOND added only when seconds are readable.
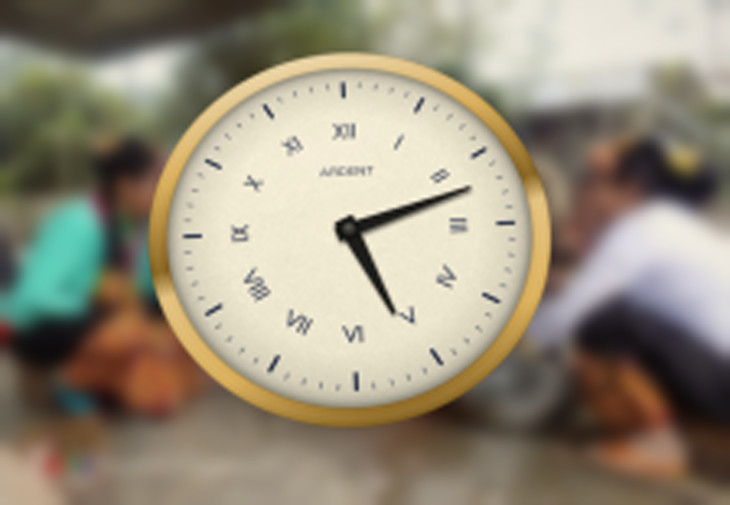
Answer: h=5 m=12
